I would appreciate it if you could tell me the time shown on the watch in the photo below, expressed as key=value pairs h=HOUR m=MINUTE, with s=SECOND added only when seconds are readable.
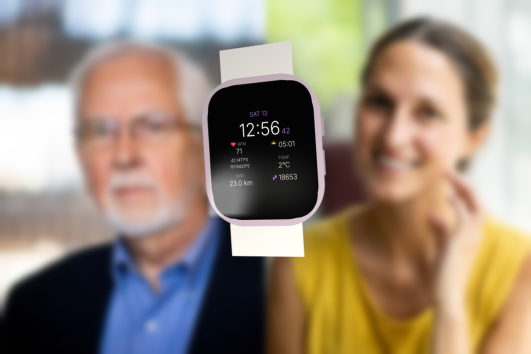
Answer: h=12 m=56
